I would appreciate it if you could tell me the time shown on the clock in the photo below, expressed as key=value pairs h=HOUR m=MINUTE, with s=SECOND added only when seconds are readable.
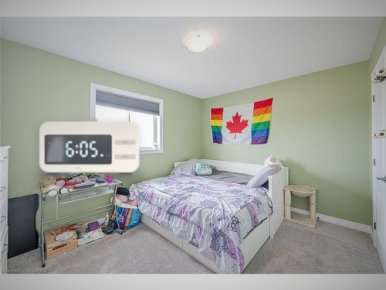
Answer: h=6 m=5
